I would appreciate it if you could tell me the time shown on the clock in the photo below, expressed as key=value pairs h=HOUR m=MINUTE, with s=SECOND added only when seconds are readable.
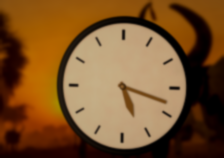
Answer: h=5 m=18
